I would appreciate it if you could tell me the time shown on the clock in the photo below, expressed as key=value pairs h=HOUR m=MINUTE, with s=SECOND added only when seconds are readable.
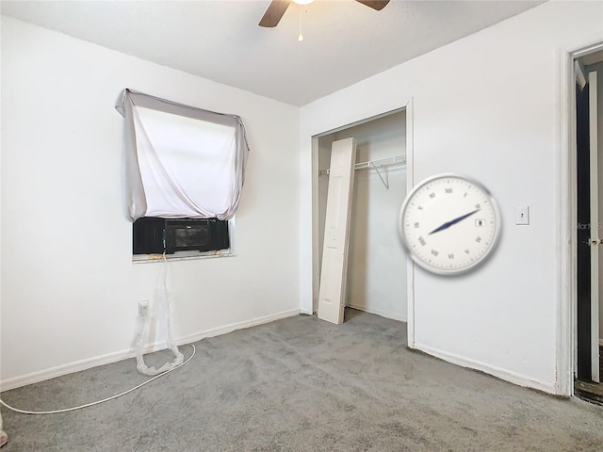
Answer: h=8 m=11
